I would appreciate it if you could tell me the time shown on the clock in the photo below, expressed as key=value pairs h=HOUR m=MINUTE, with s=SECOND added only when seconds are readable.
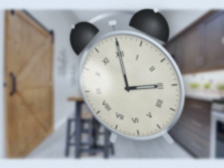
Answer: h=3 m=0
